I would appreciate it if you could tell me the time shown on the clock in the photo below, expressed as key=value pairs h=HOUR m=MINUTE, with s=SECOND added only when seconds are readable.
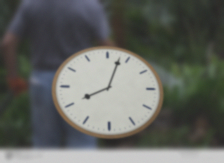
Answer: h=8 m=3
